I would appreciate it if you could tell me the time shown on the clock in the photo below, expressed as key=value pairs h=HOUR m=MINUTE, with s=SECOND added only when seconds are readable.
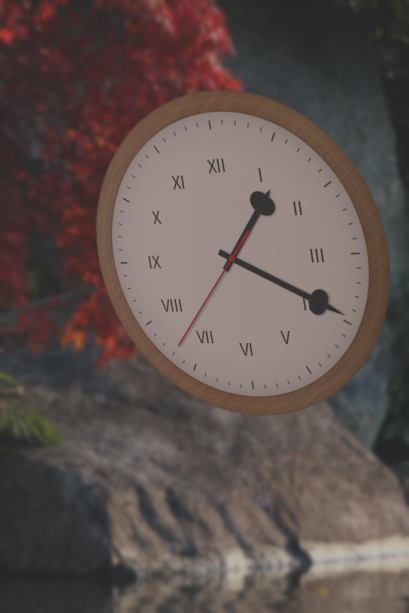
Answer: h=1 m=19 s=37
